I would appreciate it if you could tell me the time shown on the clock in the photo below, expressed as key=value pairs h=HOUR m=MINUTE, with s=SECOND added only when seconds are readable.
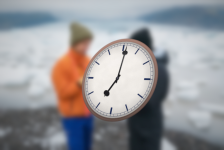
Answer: h=7 m=1
